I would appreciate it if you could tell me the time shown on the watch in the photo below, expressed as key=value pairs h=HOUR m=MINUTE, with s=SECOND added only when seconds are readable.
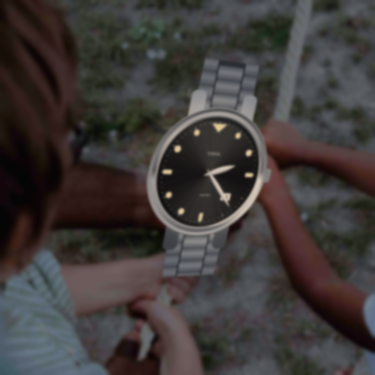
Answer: h=2 m=23
